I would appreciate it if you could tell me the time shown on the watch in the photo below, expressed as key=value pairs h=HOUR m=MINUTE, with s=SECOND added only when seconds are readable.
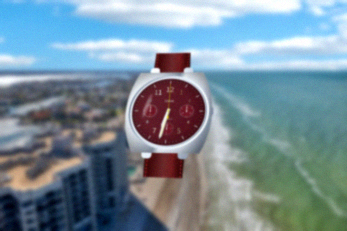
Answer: h=6 m=32
